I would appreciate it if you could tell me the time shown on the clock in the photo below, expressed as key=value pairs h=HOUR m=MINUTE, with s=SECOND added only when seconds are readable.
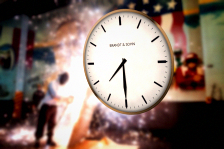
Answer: h=7 m=30
